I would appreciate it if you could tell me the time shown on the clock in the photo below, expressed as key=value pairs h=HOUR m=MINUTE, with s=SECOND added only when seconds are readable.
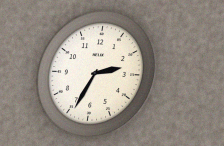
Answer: h=2 m=34
